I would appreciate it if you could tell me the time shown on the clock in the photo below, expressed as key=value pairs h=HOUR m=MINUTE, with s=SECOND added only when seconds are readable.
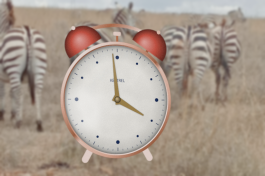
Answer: h=3 m=59
